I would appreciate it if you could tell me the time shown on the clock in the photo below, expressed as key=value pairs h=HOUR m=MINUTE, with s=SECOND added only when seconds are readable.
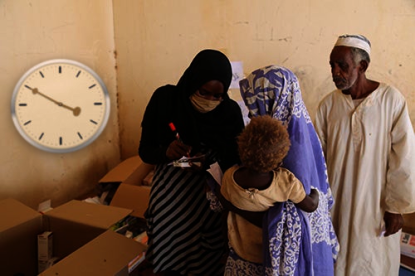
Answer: h=3 m=50
